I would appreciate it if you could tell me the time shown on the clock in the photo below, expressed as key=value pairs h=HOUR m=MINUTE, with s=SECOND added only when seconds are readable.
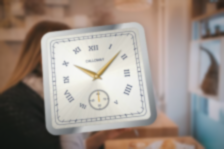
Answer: h=10 m=8
